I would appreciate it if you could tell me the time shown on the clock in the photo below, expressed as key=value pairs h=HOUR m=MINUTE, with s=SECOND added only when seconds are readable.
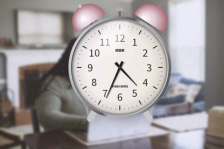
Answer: h=4 m=34
